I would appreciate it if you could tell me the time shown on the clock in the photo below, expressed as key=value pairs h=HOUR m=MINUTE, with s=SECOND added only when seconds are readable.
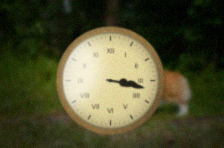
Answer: h=3 m=17
